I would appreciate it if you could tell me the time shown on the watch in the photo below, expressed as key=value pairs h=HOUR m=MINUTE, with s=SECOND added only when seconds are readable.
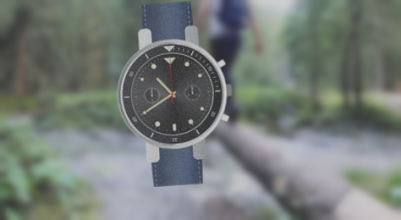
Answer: h=10 m=40
